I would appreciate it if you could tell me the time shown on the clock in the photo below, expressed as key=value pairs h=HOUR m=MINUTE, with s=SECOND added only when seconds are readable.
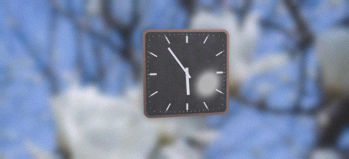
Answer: h=5 m=54
